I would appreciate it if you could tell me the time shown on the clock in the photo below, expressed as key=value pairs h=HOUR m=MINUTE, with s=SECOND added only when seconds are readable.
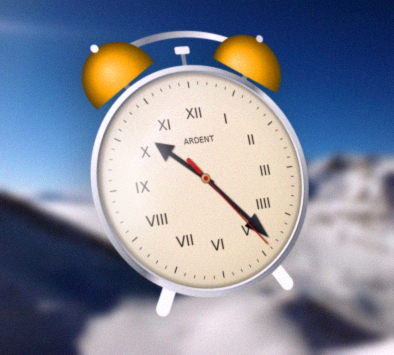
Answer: h=10 m=23 s=24
